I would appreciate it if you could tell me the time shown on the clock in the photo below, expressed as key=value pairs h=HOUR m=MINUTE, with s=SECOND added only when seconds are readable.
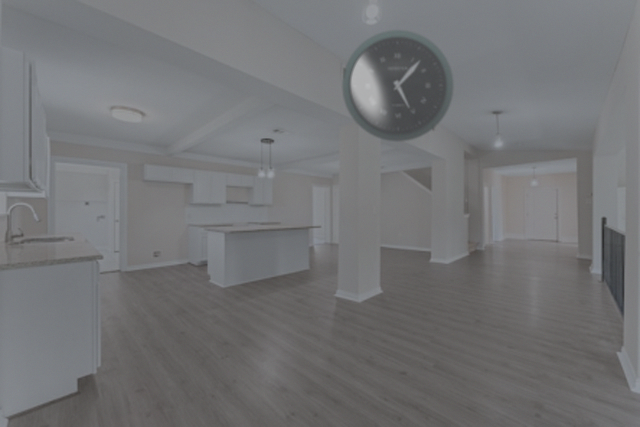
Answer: h=5 m=7
